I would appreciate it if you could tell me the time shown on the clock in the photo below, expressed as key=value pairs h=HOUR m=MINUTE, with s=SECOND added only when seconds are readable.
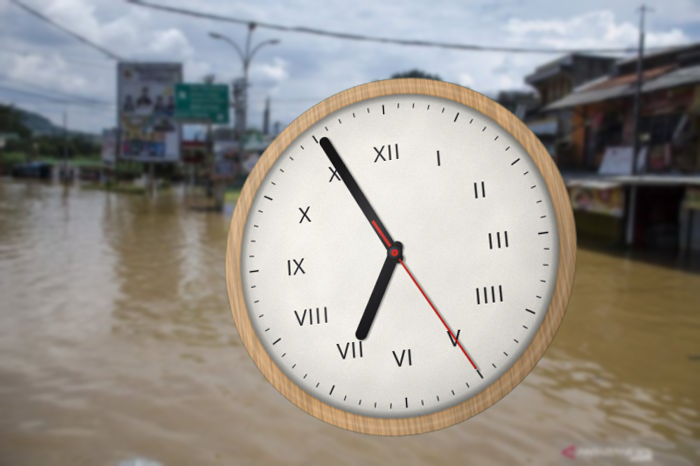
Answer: h=6 m=55 s=25
